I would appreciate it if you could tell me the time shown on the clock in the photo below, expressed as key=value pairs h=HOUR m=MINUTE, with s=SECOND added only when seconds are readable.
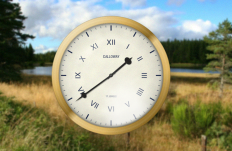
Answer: h=1 m=39
